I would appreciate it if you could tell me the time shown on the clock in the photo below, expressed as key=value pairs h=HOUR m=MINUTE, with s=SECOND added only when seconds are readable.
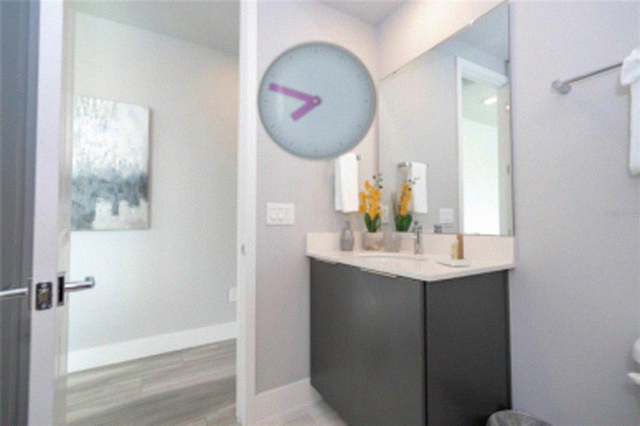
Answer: h=7 m=48
